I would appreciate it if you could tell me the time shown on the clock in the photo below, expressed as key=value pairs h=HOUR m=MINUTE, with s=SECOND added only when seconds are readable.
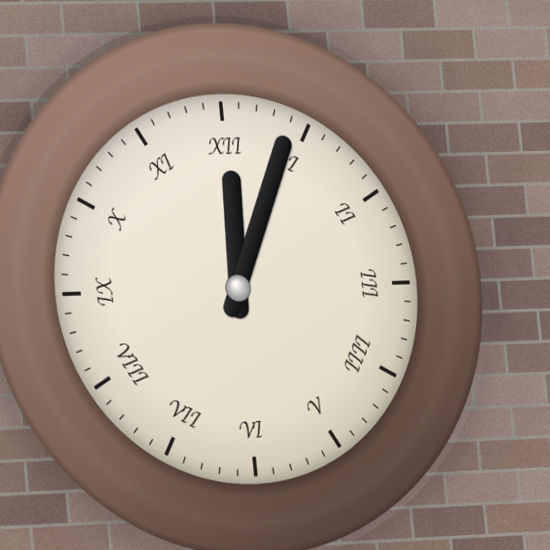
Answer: h=12 m=4
